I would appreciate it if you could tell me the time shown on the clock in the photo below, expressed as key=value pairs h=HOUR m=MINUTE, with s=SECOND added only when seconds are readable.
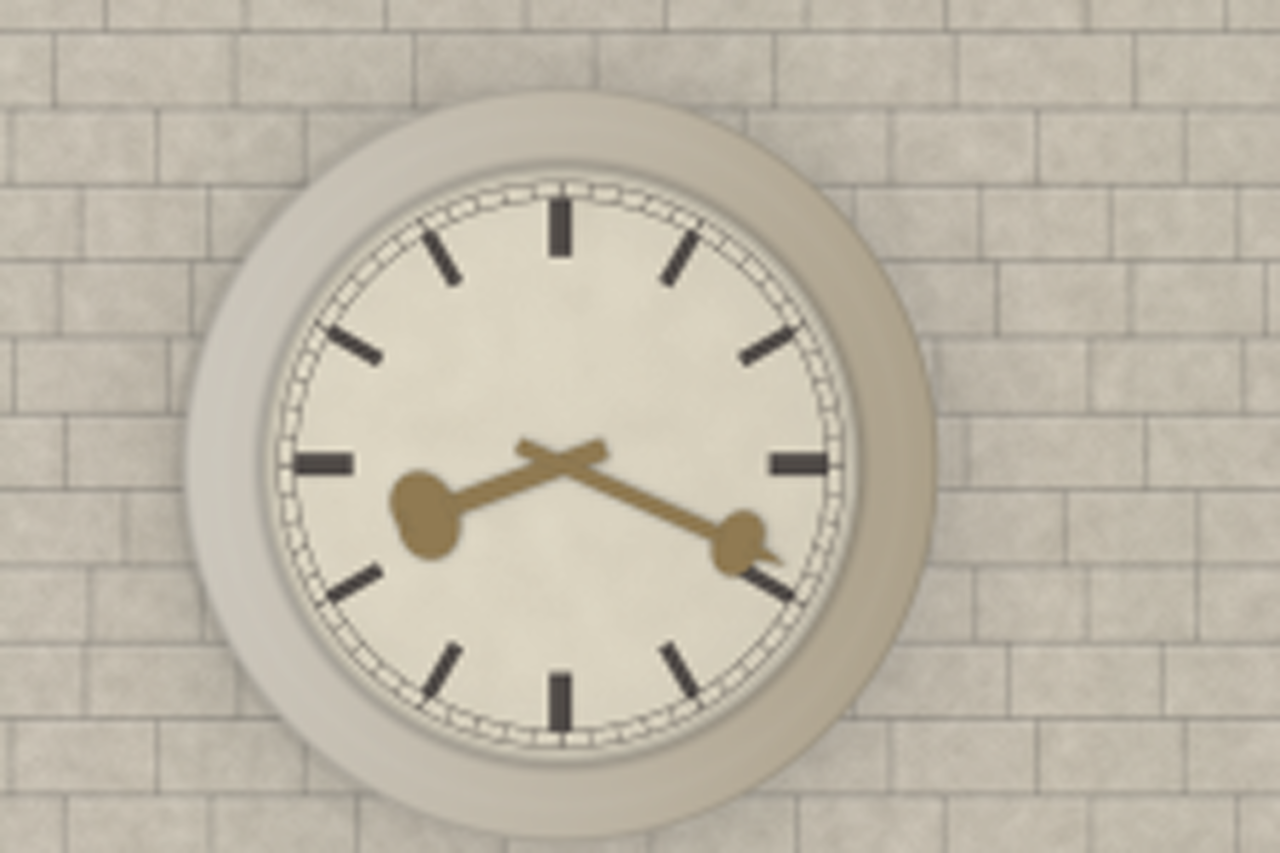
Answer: h=8 m=19
